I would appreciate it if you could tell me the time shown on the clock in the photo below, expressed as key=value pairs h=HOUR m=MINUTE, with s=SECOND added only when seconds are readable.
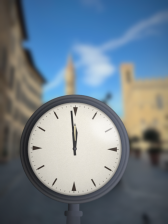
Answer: h=11 m=59
